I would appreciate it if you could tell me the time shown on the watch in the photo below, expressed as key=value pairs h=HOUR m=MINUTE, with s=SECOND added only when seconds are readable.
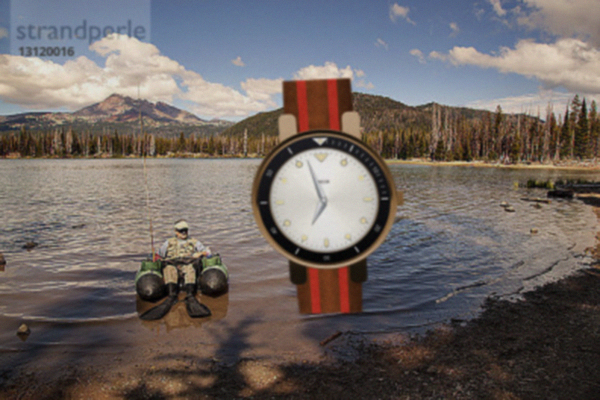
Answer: h=6 m=57
